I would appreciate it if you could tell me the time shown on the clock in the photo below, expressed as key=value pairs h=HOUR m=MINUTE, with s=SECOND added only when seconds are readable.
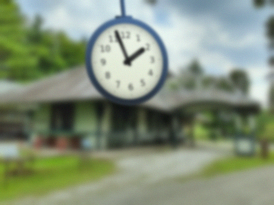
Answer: h=1 m=57
